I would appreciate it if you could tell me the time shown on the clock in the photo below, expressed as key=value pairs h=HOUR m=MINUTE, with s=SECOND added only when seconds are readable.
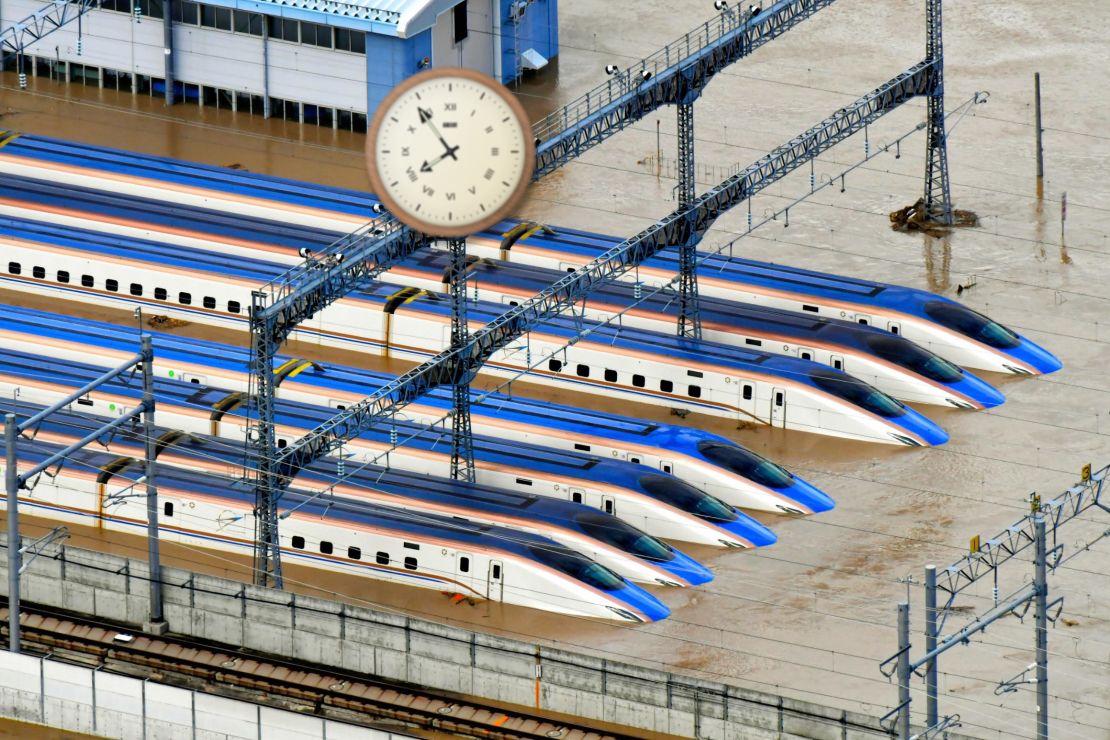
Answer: h=7 m=54
